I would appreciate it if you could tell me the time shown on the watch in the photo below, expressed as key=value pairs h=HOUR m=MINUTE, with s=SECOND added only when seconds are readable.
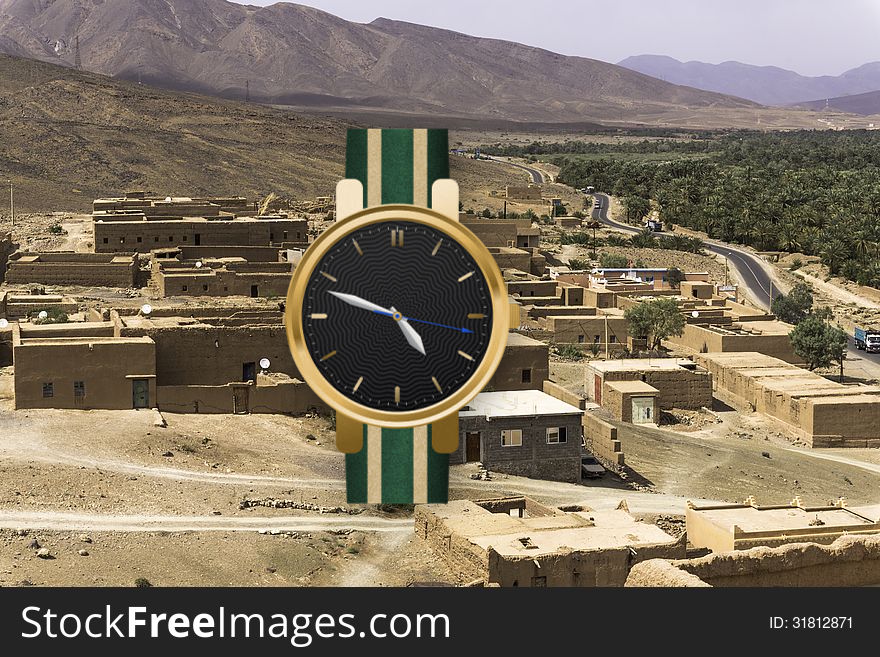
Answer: h=4 m=48 s=17
